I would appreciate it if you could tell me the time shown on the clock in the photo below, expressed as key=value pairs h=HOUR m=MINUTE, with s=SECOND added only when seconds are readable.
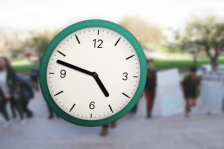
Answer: h=4 m=48
